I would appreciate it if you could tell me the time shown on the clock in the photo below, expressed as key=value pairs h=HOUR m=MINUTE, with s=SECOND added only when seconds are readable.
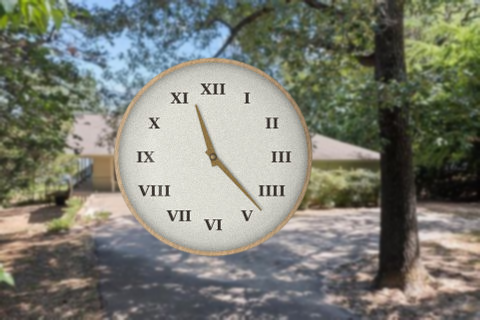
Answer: h=11 m=23
